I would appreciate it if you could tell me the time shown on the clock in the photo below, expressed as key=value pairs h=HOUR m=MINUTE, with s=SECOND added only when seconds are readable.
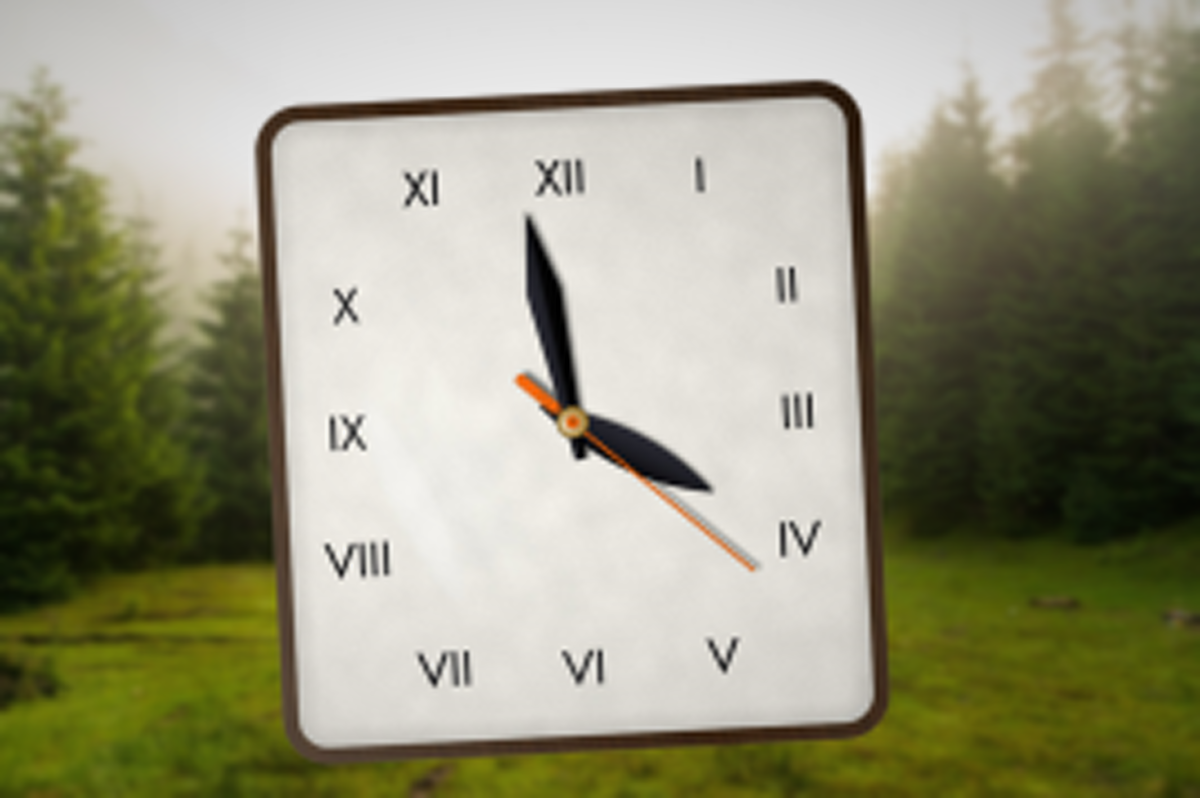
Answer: h=3 m=58 s=22
